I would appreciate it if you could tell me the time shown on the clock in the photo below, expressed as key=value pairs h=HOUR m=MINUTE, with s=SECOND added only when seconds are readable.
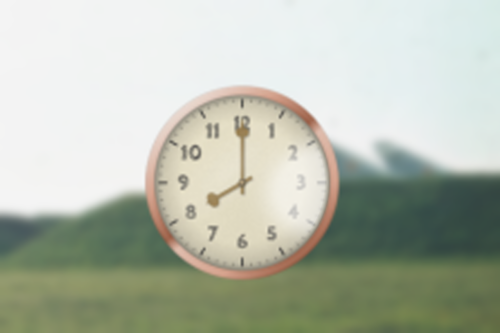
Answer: h=8 m=0
